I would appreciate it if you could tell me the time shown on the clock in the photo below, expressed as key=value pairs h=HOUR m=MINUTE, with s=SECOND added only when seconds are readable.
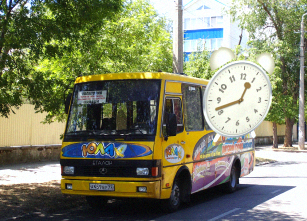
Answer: h=12 m=42
